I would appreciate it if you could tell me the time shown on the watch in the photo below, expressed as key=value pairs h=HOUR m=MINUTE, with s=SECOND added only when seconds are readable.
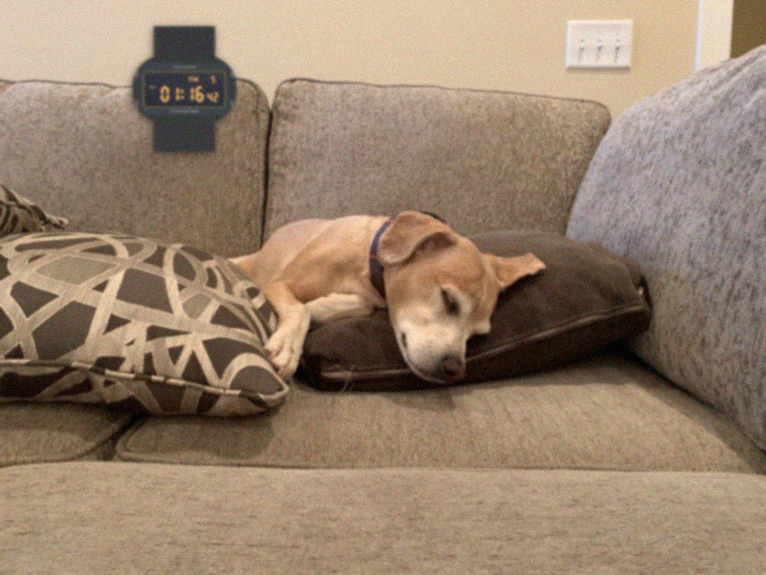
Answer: h=1 m=16
